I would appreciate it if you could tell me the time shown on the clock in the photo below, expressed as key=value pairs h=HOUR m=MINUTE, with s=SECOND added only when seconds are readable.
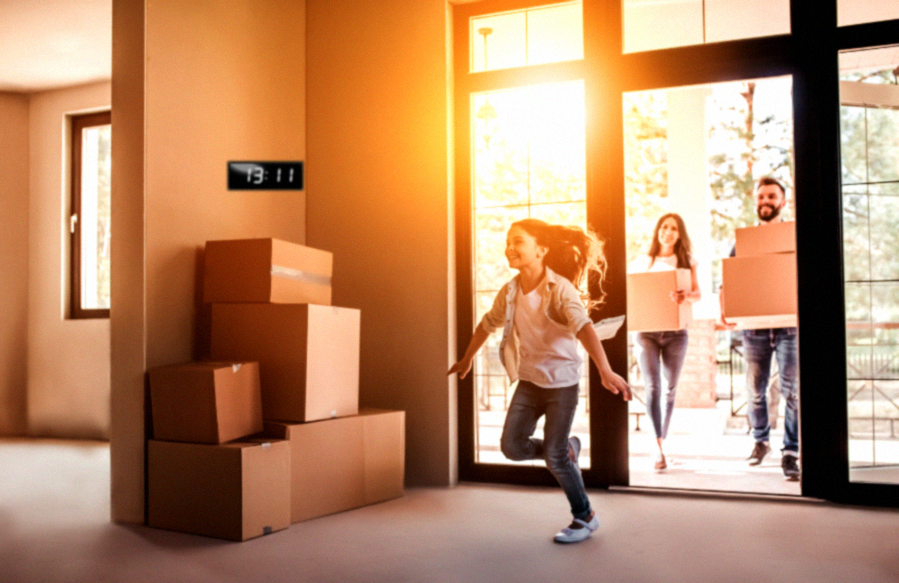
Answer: h=13 m=11
